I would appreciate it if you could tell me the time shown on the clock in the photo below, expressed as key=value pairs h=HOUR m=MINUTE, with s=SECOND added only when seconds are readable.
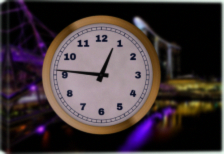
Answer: h=12 m=46
